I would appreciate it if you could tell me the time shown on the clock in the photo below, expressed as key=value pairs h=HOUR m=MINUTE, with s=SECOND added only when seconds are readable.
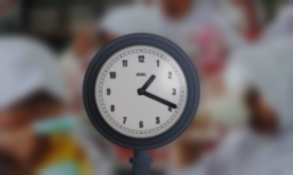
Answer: h=1 m=19
